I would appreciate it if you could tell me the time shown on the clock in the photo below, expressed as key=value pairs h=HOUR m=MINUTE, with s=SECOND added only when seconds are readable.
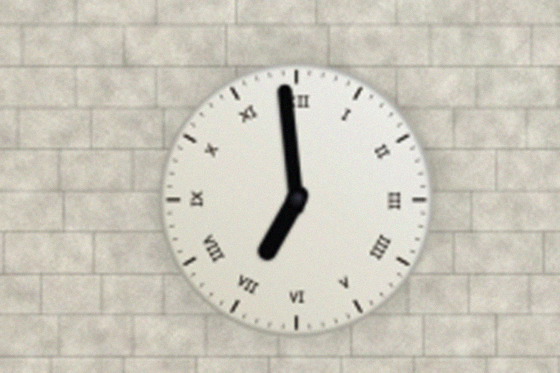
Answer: h=6 m=59
